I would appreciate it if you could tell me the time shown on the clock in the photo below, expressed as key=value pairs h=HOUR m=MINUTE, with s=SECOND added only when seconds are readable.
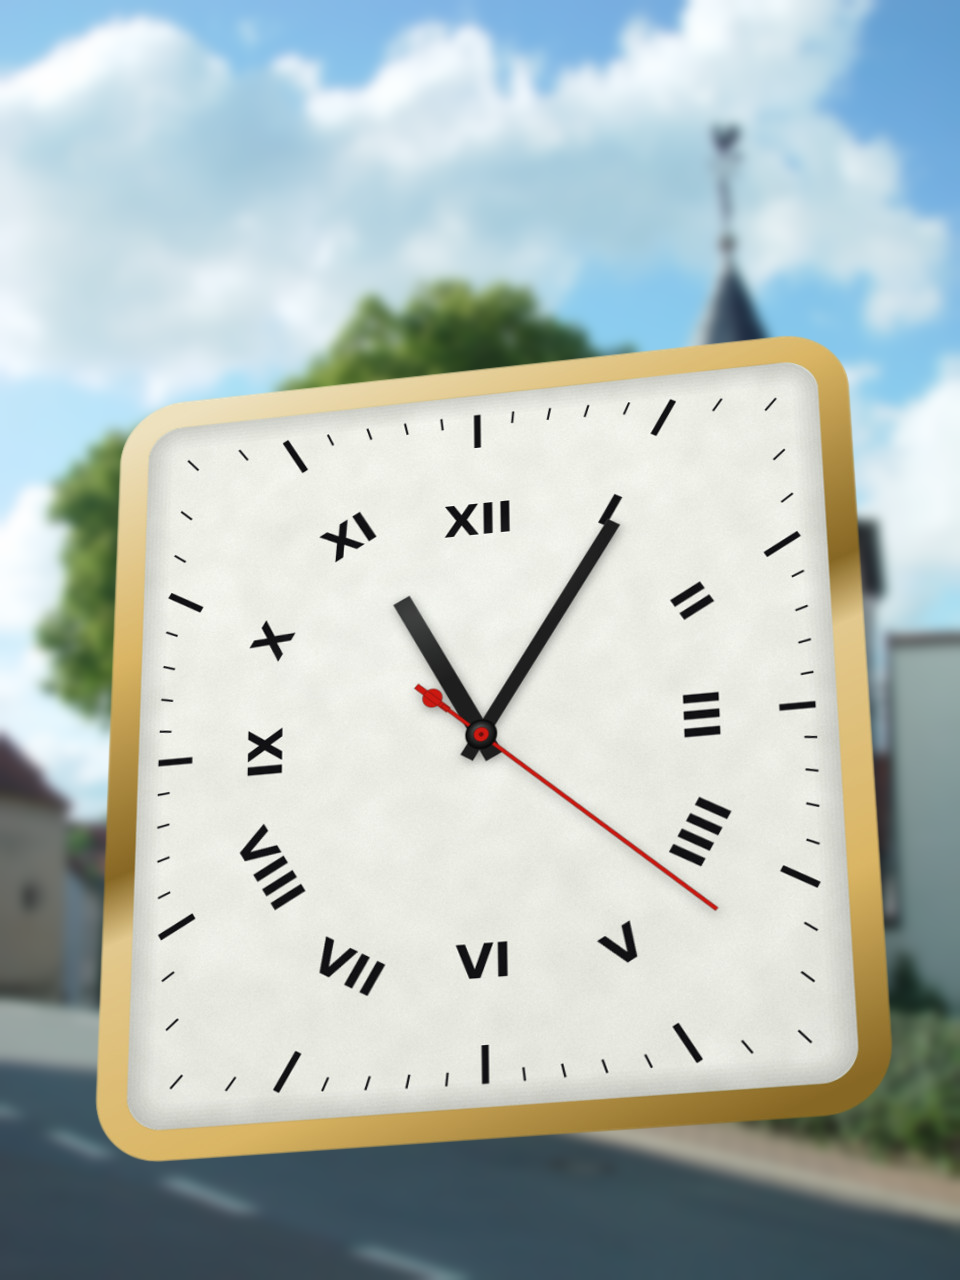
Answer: h=11 m=5 s=22
